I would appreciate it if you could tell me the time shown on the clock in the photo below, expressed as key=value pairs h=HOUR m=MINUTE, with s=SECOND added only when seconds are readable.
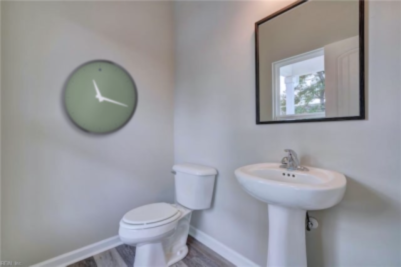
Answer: h=11 m=18
